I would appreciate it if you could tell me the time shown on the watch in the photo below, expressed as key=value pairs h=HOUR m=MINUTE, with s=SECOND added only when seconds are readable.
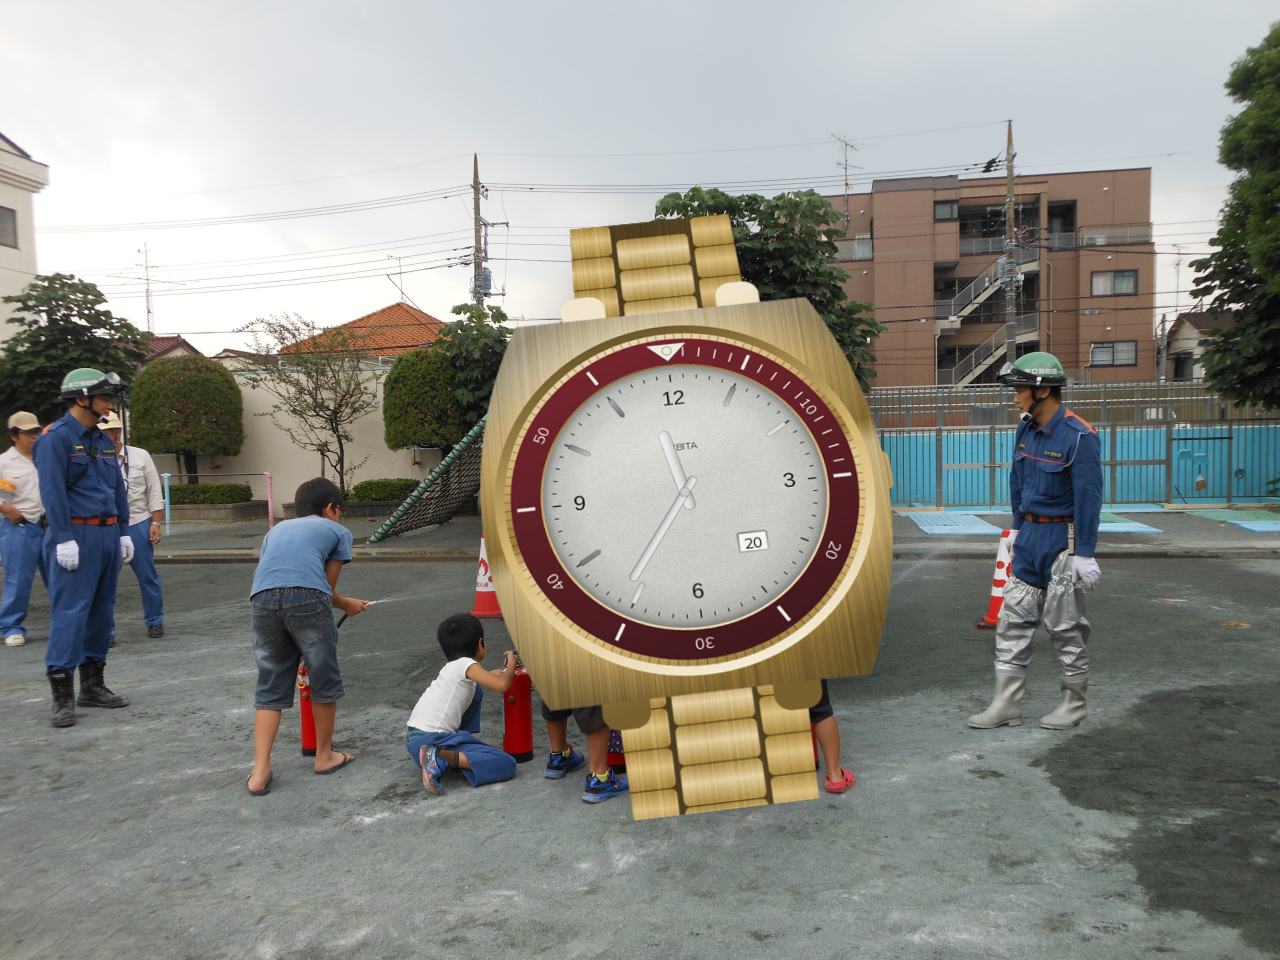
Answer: h=11 m=36
